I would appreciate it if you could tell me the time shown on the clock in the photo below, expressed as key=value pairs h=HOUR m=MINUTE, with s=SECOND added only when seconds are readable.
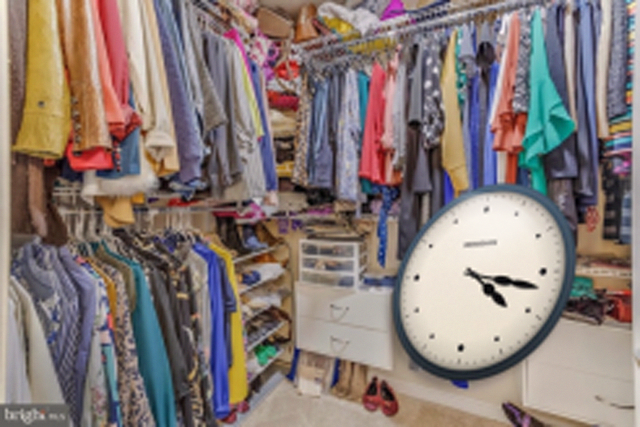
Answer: h=4 m=17
